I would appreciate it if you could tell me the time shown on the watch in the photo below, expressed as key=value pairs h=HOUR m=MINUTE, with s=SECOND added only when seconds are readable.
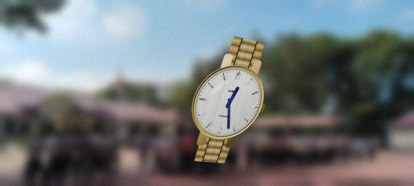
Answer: h=12 m=27
